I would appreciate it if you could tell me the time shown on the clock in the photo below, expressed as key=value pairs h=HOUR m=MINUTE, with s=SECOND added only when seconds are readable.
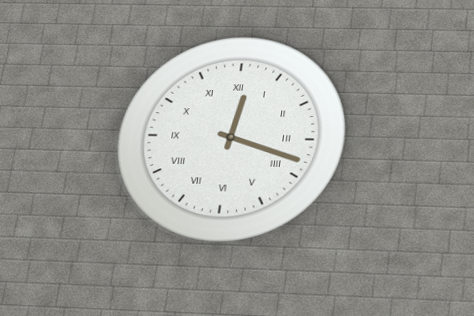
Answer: h=12 m=18
